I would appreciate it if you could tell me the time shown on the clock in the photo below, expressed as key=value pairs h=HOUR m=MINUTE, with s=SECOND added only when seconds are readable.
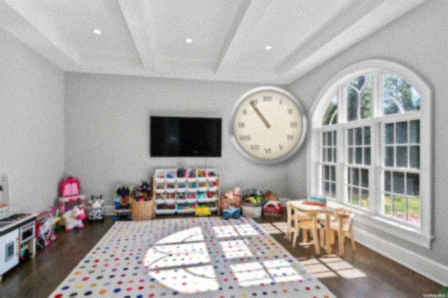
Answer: h=10 m=54
